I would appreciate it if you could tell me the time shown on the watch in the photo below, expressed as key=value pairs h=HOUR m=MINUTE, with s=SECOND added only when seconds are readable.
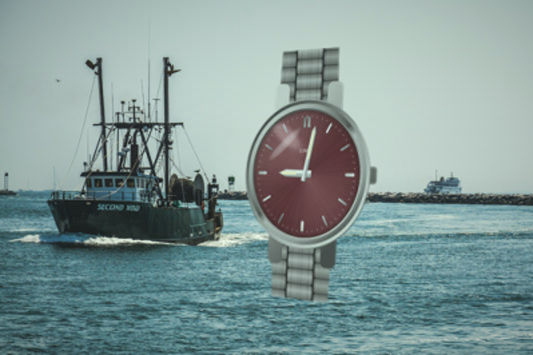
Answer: h=9 m=2
